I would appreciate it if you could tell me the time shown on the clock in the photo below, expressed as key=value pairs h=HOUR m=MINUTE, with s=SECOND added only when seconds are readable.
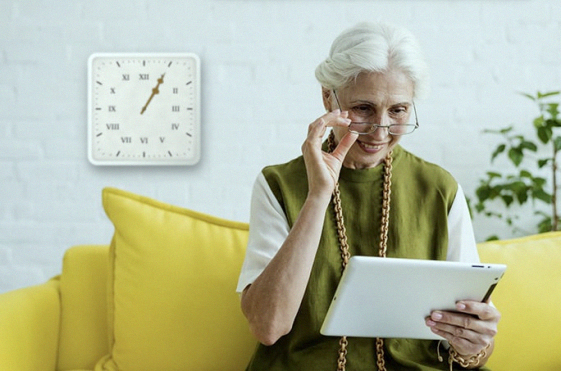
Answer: h=1 m=5
